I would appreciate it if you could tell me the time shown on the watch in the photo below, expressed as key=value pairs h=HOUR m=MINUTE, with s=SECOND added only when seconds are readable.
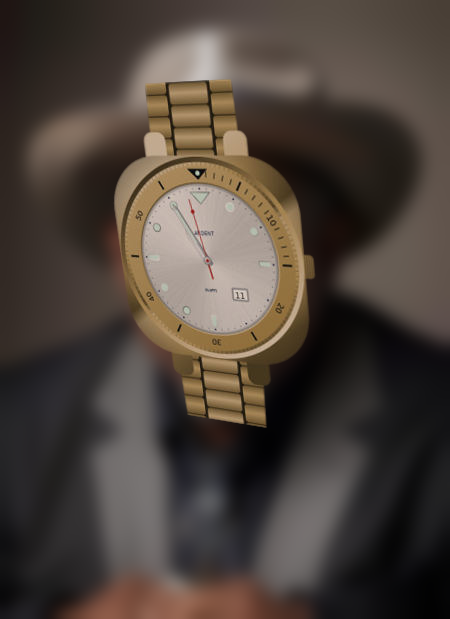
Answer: h=10 m=54 s=58
